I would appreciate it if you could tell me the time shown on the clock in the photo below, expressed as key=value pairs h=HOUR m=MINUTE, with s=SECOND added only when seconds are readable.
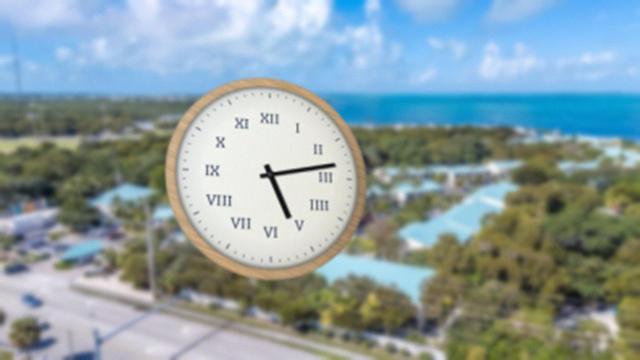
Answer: h=5 m=13
